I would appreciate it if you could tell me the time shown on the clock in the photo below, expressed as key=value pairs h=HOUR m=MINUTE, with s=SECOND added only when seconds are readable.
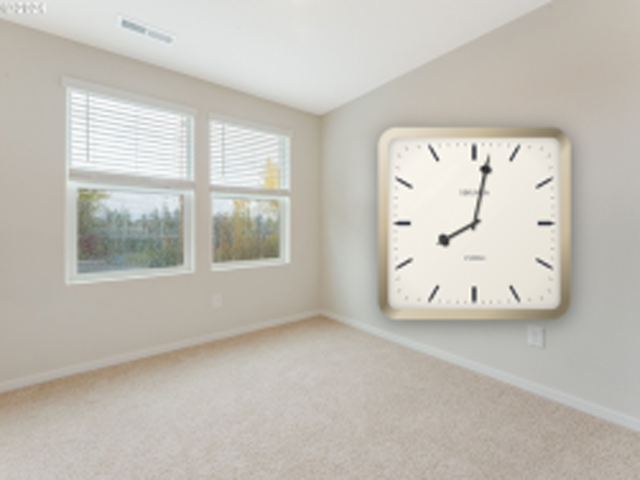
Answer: h=8 m=2
